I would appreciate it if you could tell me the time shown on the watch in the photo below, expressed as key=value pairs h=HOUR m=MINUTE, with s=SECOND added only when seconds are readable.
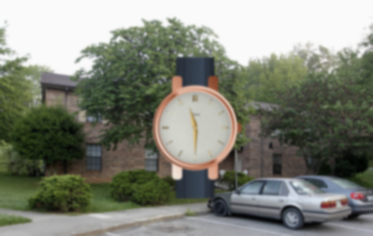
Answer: h=11 m=30
